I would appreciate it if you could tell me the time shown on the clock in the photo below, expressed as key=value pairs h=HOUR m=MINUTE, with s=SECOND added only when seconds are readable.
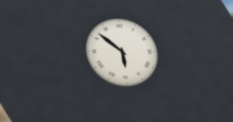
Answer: h=5 m=52
